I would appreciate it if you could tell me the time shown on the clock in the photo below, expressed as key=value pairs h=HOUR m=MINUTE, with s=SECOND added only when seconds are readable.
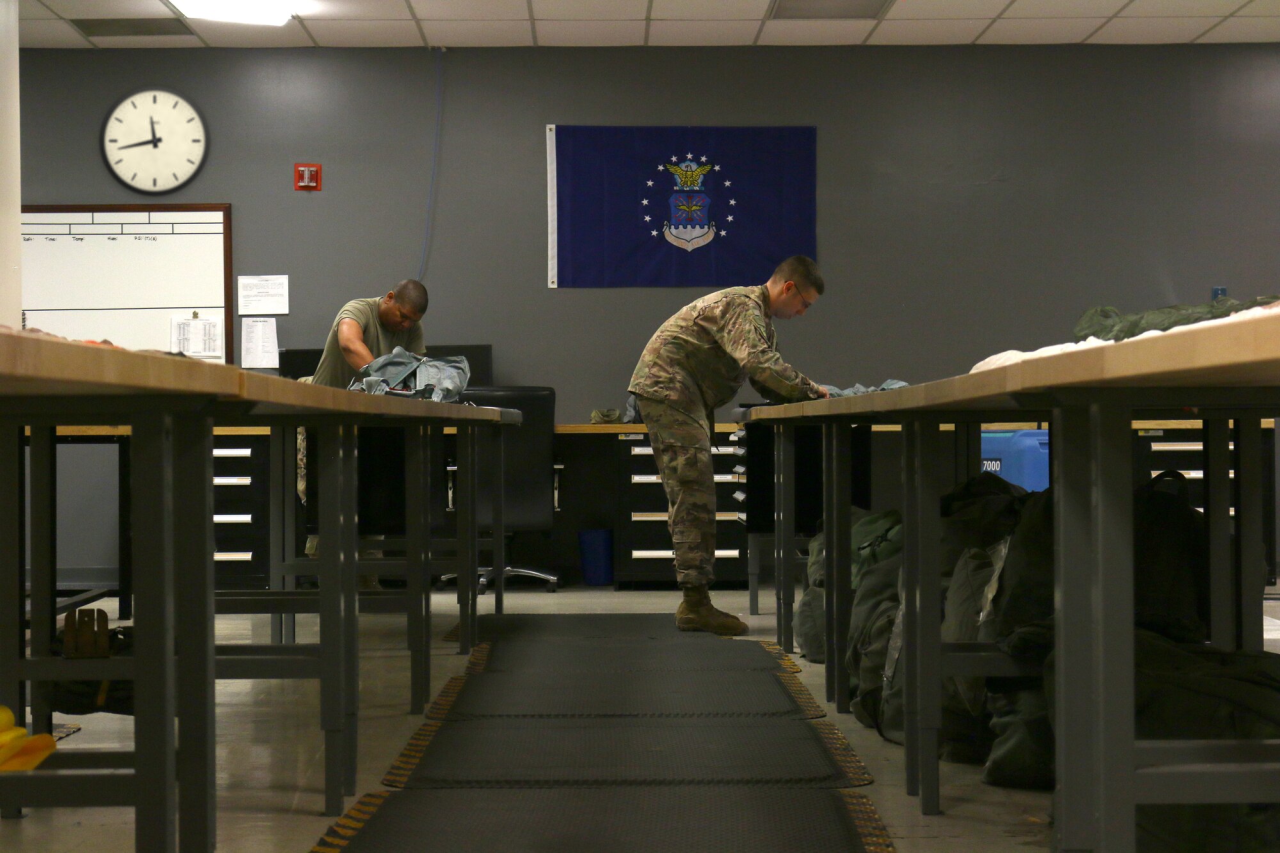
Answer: h=11 m=43
